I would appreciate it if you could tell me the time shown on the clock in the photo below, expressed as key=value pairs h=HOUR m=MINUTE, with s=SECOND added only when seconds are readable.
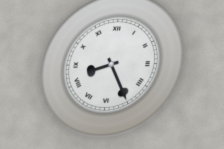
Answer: h=8 m=25
